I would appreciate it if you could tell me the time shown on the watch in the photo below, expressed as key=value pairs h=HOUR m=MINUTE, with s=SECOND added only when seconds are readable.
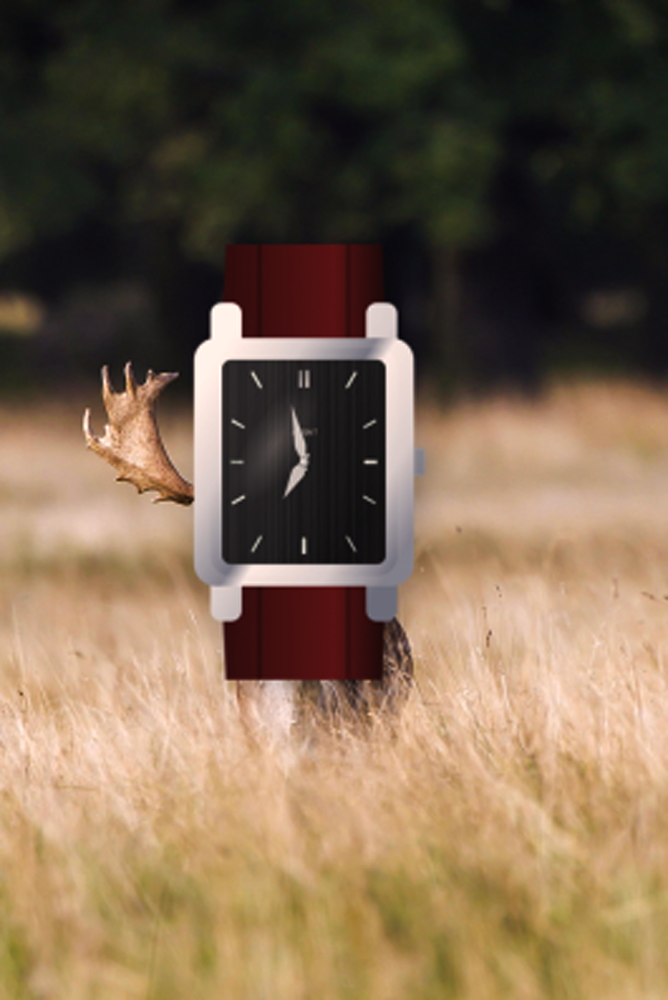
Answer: h=6 m=58
